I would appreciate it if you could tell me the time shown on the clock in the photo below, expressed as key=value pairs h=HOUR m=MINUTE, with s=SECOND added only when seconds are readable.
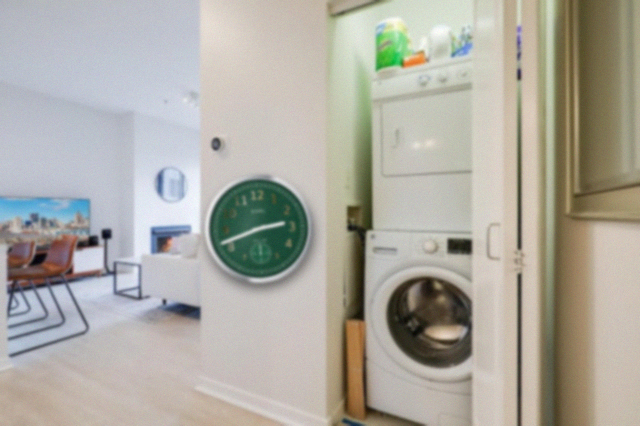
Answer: h=2 m=42
